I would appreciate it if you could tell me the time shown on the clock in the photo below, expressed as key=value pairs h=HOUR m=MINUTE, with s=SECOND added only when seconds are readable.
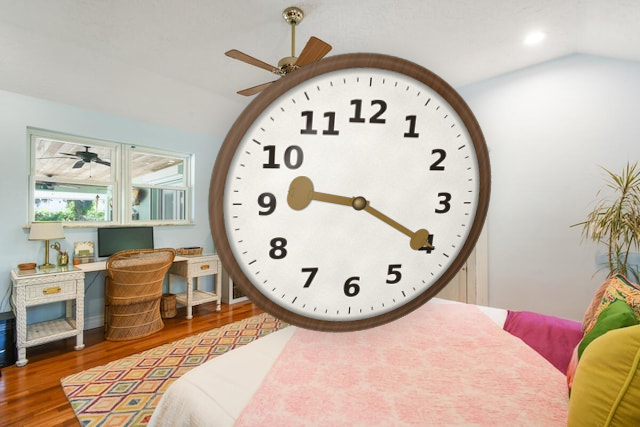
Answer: h=9 m=20
